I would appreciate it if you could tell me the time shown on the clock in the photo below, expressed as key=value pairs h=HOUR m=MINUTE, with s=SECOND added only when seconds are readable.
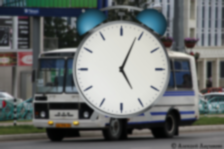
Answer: h=5 m=4
